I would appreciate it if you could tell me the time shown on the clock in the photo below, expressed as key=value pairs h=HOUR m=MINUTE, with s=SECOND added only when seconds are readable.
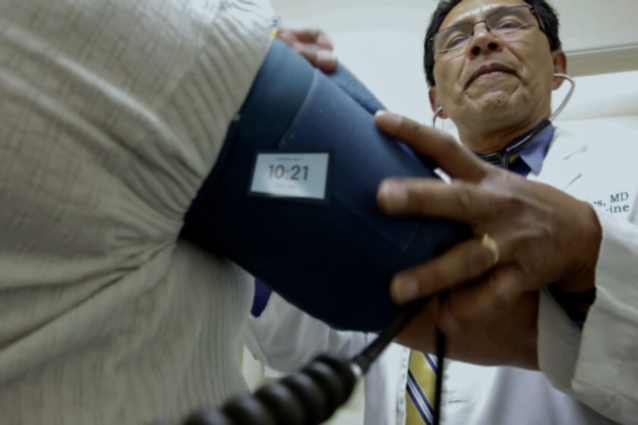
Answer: h=10 m=21
